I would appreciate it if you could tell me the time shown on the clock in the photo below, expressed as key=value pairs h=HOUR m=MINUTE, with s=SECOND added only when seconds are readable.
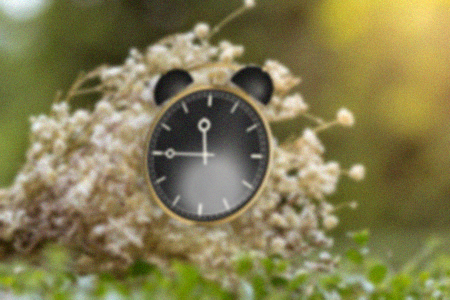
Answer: h=11 m=45
